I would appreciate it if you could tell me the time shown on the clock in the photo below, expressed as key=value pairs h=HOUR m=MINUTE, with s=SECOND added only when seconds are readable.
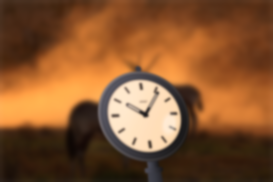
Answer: h=10 m=6
